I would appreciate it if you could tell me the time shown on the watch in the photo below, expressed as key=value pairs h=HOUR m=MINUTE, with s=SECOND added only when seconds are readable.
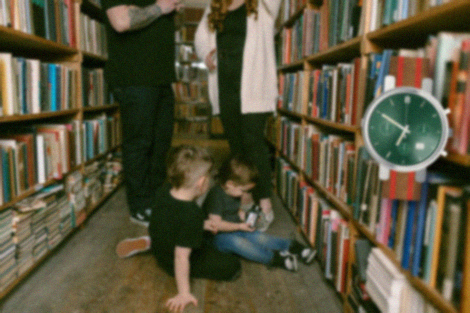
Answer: h=6 m=50
